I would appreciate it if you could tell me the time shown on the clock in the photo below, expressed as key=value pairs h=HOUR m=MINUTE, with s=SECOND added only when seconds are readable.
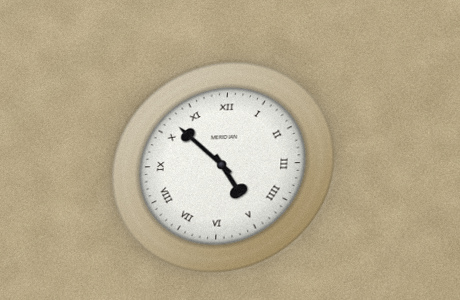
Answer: h=4 m=52
